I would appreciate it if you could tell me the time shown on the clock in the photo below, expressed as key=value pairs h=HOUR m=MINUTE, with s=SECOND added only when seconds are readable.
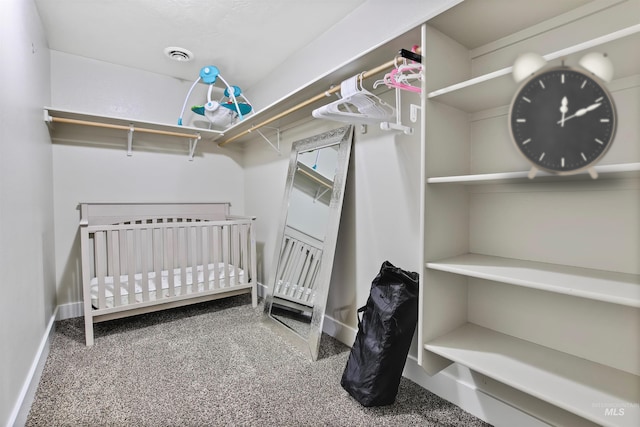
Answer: h=12 m=11
